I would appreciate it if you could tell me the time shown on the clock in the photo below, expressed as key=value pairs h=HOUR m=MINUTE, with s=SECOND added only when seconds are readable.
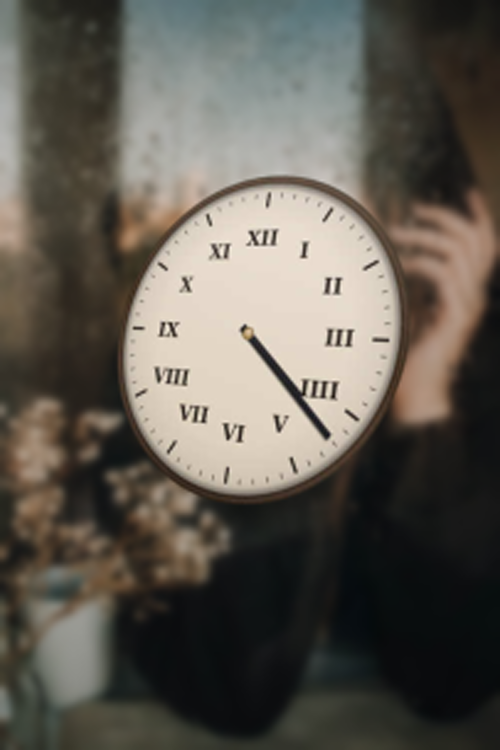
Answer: h=4 m=22
